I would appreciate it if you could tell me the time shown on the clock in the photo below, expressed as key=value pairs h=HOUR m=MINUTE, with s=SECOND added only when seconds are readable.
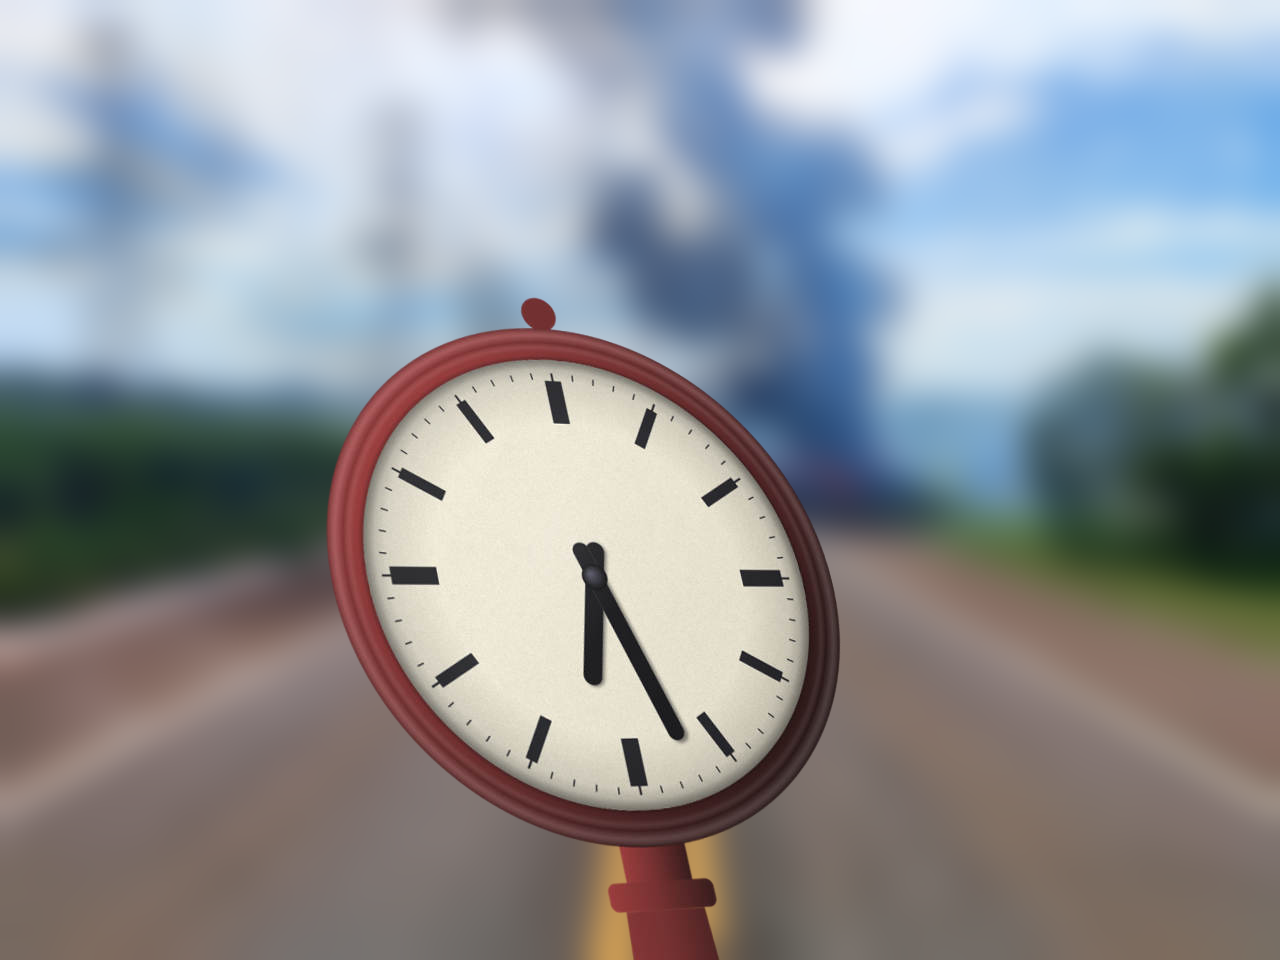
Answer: h=6 m=27
